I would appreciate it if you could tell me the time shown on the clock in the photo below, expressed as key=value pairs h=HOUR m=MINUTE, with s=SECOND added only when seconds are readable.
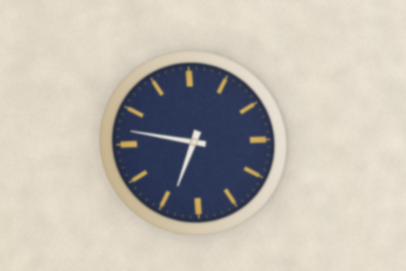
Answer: h=6 m=47
